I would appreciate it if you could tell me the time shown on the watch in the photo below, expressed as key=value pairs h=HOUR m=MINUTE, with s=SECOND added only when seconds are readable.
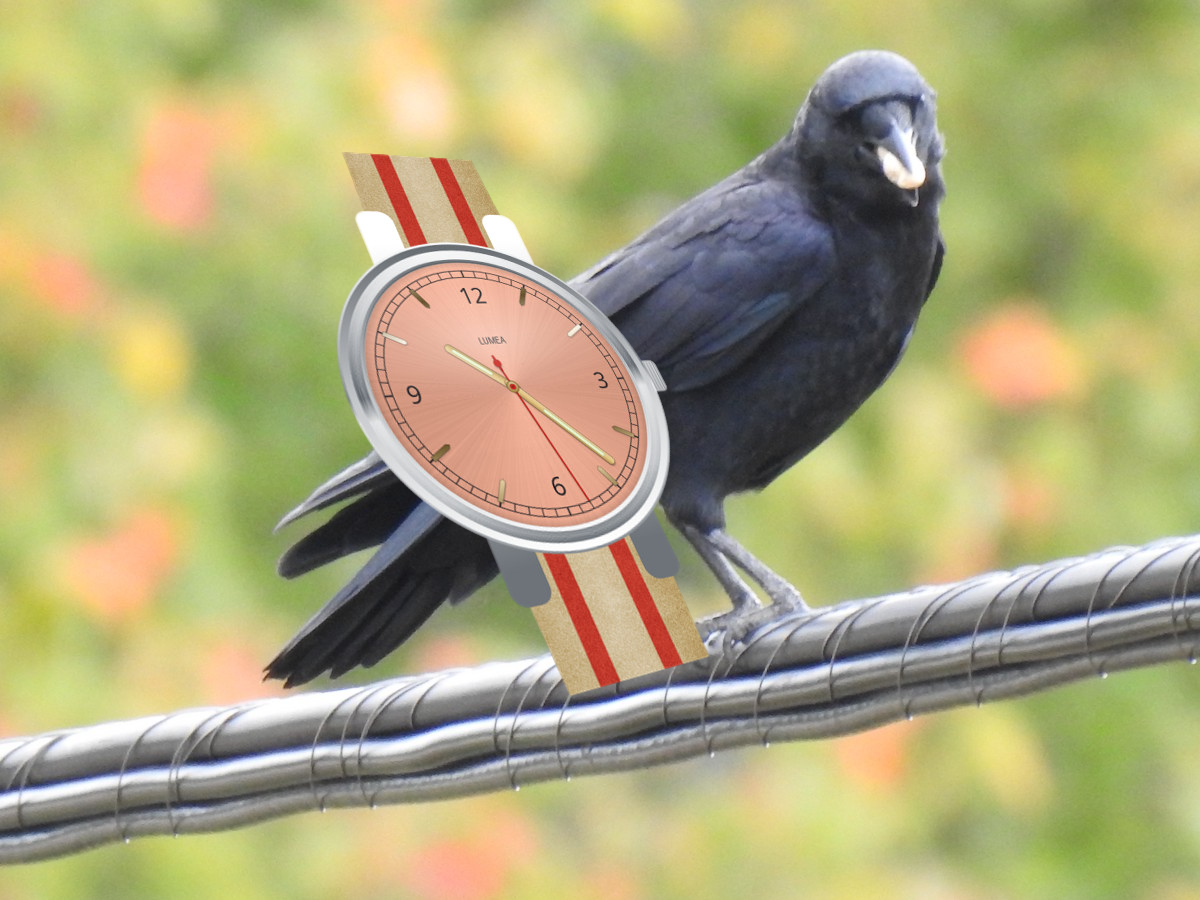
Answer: h=10 m=23 s=28
